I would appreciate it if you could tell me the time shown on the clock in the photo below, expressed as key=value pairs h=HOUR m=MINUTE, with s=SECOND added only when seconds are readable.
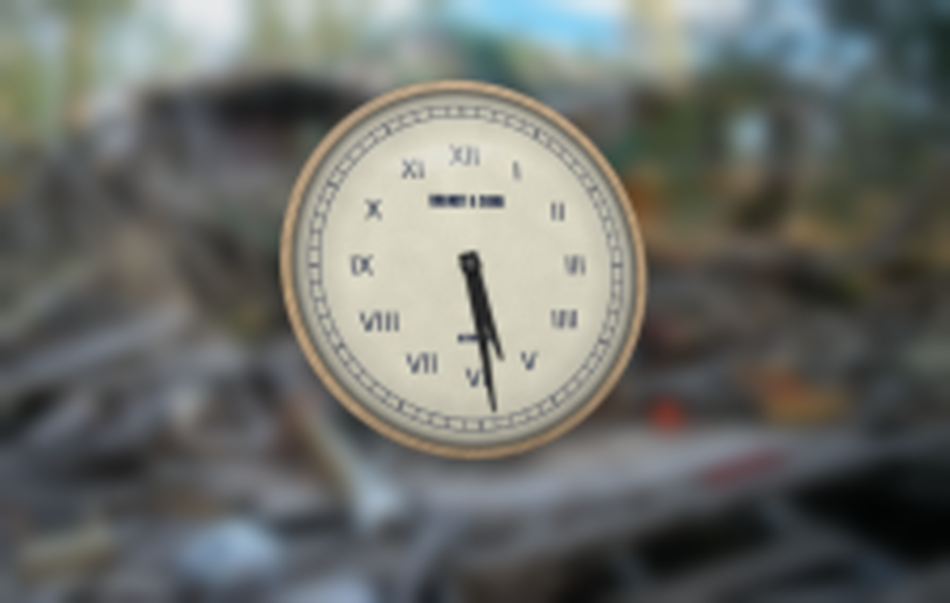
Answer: h=5 m=29
